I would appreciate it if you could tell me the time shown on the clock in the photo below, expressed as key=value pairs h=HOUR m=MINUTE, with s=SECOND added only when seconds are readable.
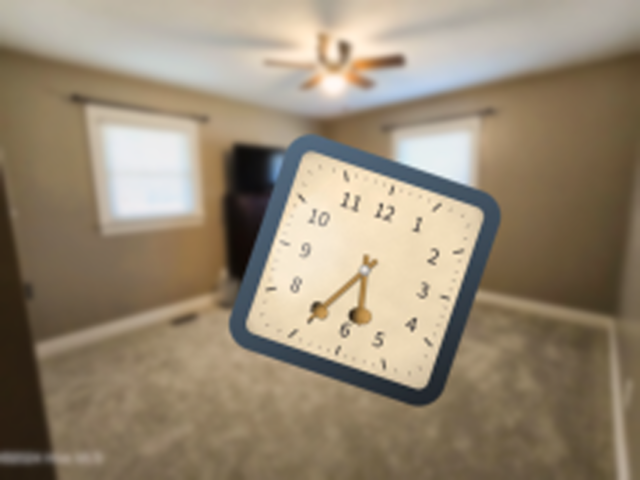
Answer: h=5 m=35
